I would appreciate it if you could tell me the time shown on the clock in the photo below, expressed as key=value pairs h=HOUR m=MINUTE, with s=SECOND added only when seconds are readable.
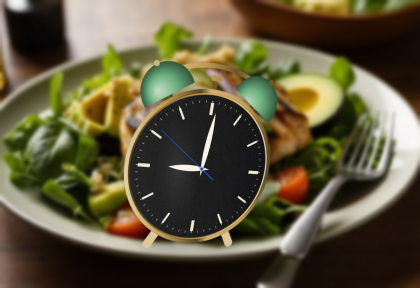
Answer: h=9 m=0 s=51
